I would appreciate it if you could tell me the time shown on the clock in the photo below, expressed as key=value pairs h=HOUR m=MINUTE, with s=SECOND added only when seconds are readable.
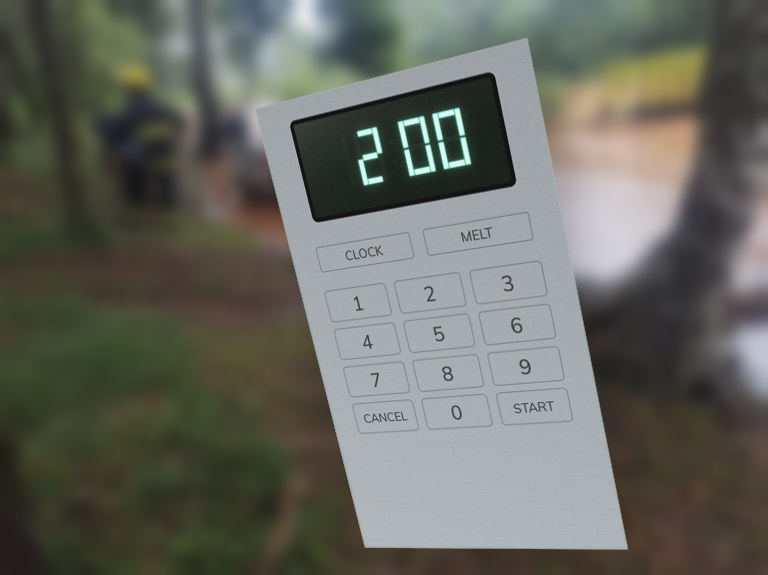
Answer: h=2 m=0
